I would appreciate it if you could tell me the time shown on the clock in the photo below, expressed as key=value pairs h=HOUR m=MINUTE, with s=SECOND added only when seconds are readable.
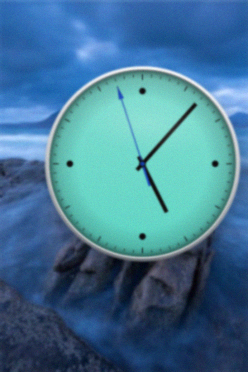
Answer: h=5 m=6 s=57
